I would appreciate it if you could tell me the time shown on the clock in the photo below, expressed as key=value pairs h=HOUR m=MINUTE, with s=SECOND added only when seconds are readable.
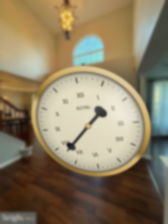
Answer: h=1 m=38
